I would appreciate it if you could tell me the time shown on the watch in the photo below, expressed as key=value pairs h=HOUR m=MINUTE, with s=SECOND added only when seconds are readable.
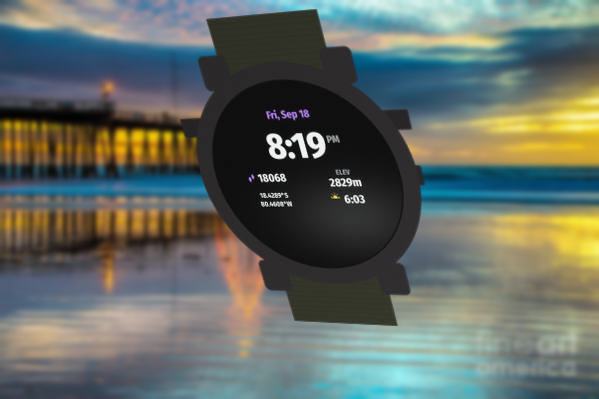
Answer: h=8 m=19
